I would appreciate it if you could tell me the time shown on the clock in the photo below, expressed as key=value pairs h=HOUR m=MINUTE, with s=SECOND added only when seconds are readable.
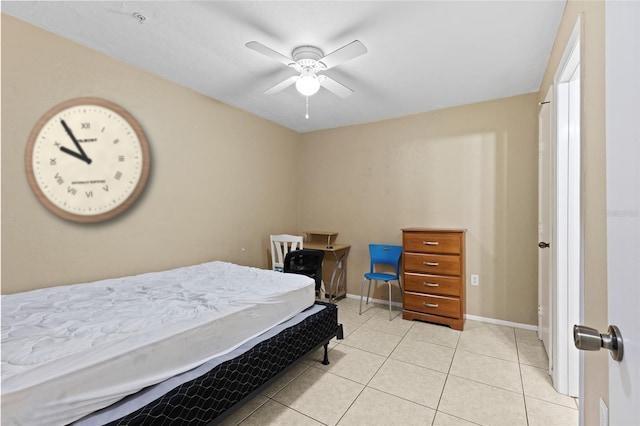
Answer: h=9 m=55
